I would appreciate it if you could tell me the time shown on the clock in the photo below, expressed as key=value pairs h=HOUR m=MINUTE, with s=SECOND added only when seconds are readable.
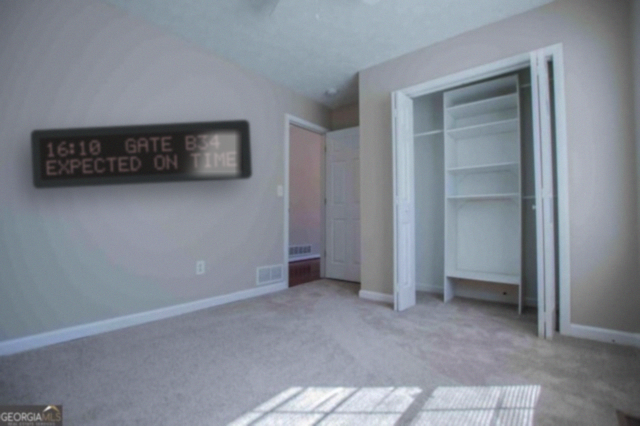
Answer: h=16 m=10
